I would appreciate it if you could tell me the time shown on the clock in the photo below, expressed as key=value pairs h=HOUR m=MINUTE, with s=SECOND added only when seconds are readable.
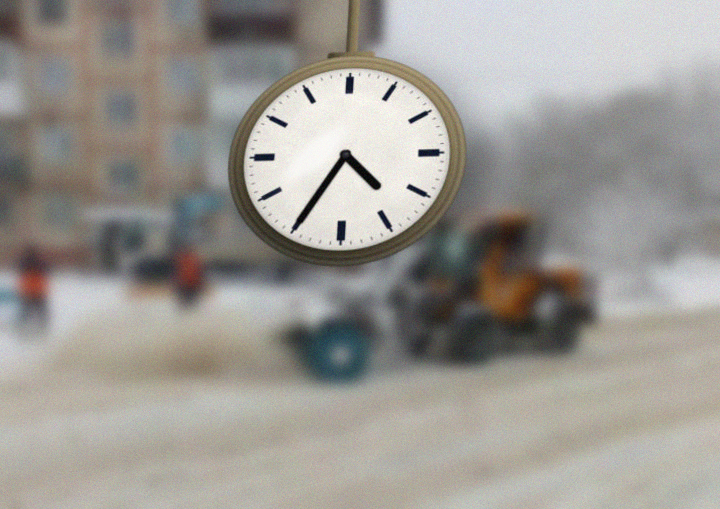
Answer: h=4 m=35
